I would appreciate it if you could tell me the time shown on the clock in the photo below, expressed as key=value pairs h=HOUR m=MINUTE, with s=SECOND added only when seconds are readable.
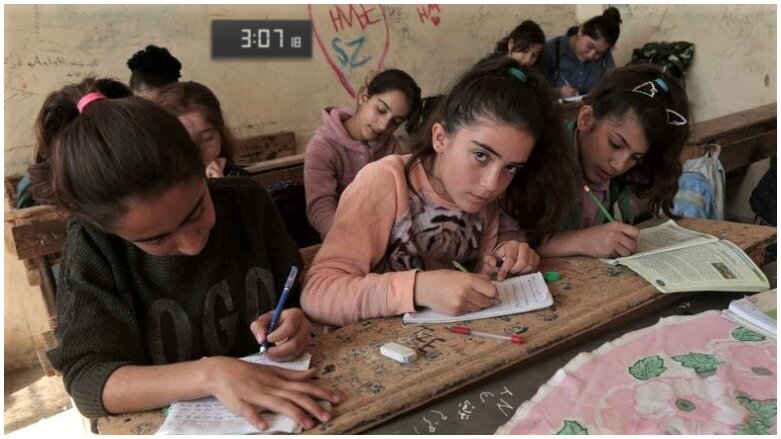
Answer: h=3 m=7
